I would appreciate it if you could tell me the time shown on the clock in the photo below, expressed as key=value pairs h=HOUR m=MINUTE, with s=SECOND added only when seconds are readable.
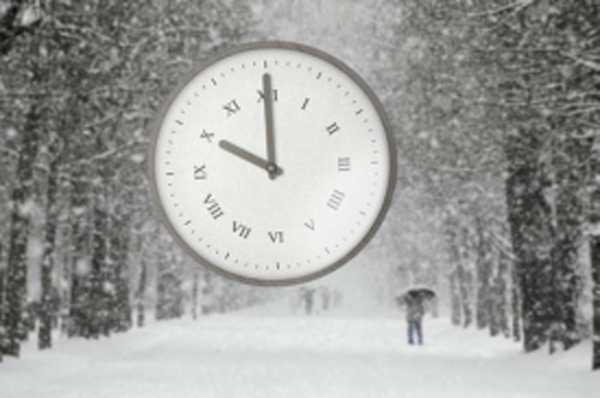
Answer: h=10 m=0
